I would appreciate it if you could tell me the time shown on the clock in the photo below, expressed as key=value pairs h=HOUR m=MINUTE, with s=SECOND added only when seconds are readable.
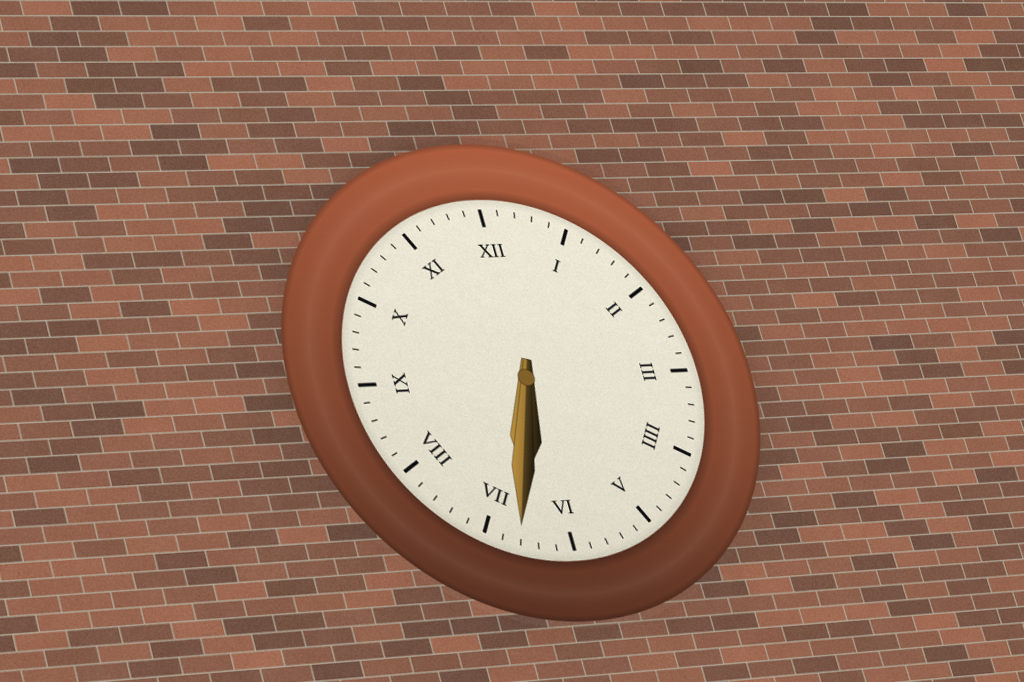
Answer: h=6 m=33
